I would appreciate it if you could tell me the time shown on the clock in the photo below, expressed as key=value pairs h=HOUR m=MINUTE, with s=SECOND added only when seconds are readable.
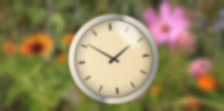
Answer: h=1 m=51
